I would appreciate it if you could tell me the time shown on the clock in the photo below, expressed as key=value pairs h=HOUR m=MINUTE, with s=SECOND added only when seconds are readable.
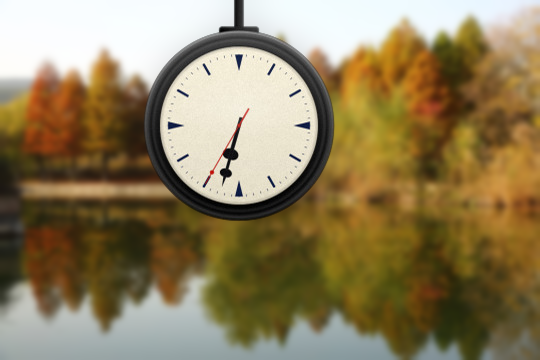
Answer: h=6 m=32 s=35
